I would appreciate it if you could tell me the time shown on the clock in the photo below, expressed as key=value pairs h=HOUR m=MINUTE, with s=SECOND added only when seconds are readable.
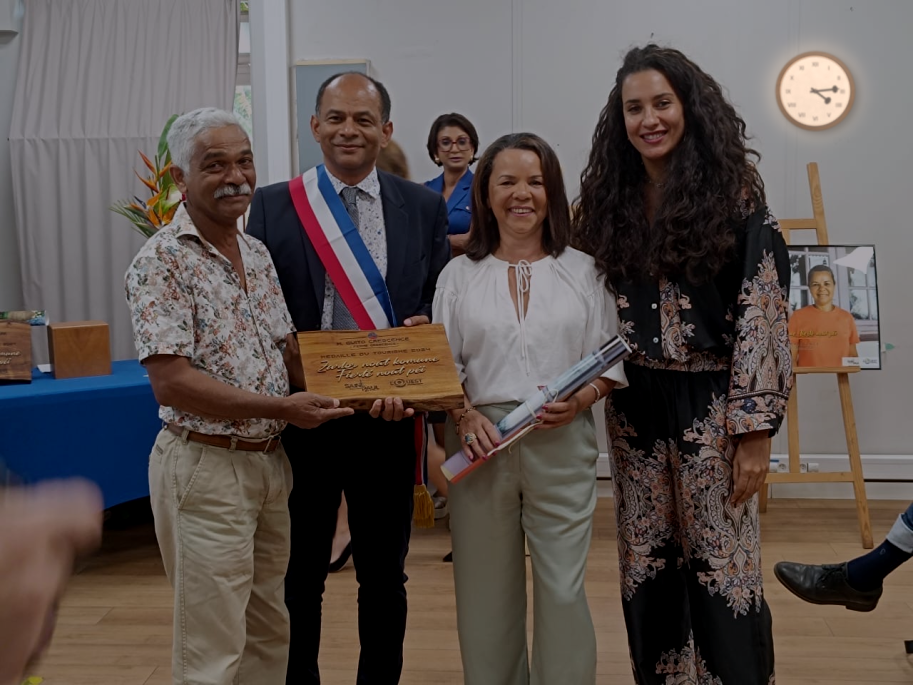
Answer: h=4 m=14
